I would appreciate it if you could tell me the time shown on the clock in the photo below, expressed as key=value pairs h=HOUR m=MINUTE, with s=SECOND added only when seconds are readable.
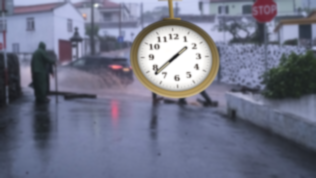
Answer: h=1 m=38
